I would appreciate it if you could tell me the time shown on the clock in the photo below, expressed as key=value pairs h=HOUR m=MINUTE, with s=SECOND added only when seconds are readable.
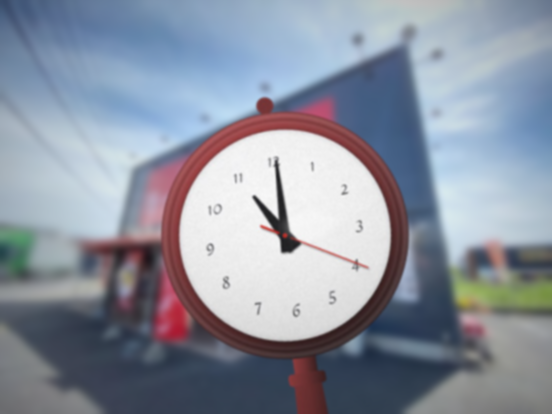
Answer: h=11 m=0 s=20
